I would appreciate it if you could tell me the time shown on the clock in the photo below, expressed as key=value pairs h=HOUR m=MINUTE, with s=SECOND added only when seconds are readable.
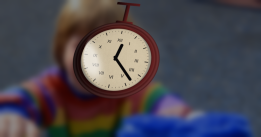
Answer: h=12 m=23
